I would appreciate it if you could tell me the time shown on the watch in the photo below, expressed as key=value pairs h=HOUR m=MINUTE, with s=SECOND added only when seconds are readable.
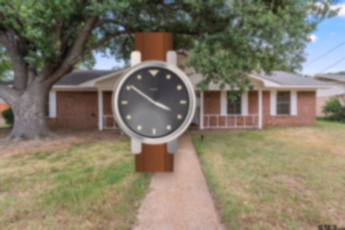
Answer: h=3 m=51
